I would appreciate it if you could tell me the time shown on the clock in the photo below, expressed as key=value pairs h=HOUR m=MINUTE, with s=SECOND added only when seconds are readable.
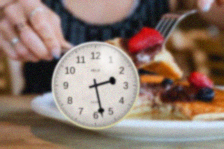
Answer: h=2 m=28
